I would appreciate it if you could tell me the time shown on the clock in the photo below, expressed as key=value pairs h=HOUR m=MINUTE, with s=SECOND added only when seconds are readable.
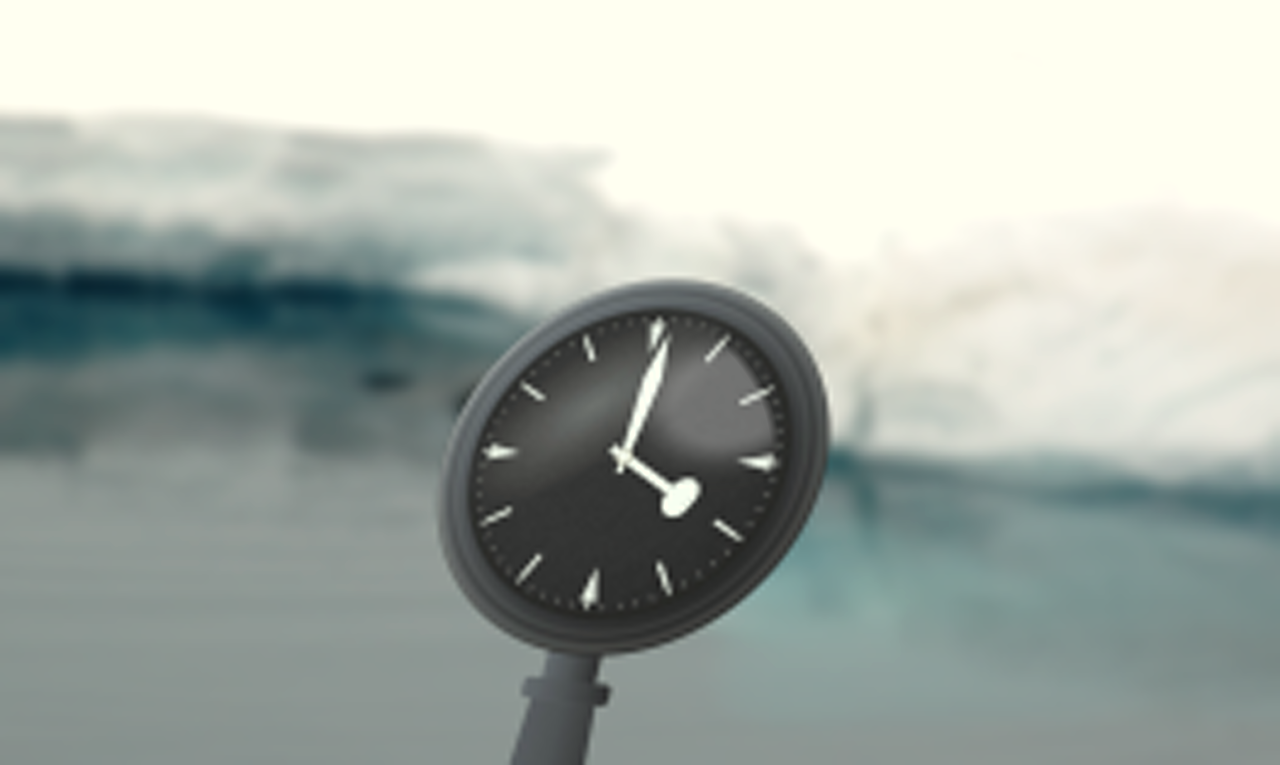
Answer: h=4 m=1
